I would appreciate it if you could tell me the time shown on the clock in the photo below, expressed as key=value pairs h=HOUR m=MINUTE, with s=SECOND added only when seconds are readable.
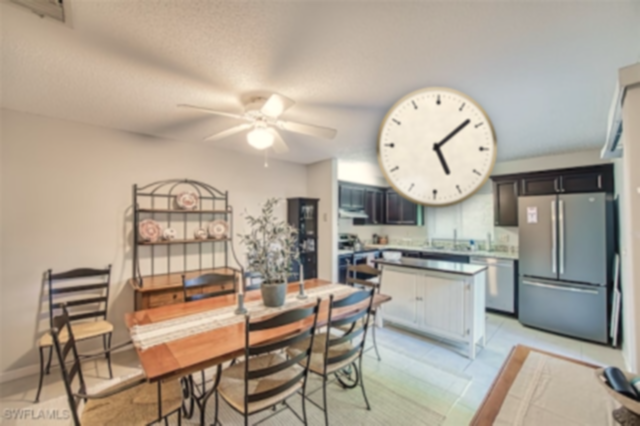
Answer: h=5 m=8
